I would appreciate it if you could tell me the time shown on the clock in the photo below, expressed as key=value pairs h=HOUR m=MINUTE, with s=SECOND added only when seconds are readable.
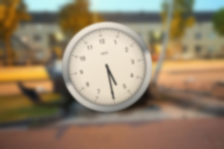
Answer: h=5 m=30
